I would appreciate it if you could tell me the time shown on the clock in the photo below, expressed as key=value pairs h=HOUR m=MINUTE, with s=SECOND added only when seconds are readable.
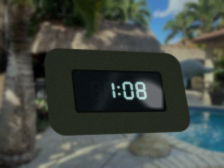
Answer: h=1 m=8
